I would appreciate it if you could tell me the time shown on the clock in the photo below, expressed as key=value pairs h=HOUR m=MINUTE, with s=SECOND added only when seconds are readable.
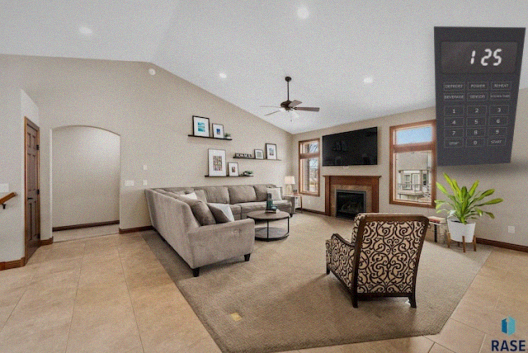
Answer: h=1 m=25
